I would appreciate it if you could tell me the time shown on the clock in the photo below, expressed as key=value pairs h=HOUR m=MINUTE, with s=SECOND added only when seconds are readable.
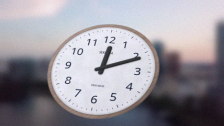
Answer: h=12 m=11
